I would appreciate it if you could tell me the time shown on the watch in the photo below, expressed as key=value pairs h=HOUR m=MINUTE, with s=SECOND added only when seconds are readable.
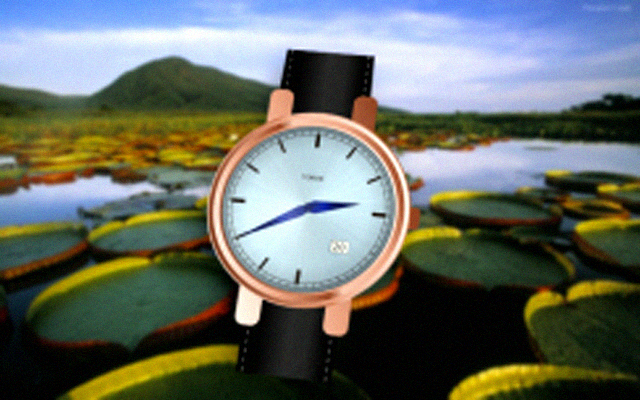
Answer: h=2 m=40
